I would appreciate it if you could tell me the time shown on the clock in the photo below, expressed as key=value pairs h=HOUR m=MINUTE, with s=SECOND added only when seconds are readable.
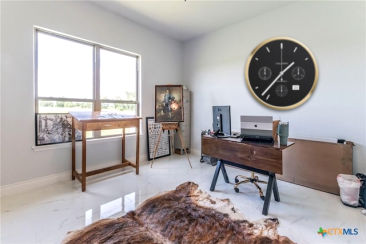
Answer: h=1 m=37
